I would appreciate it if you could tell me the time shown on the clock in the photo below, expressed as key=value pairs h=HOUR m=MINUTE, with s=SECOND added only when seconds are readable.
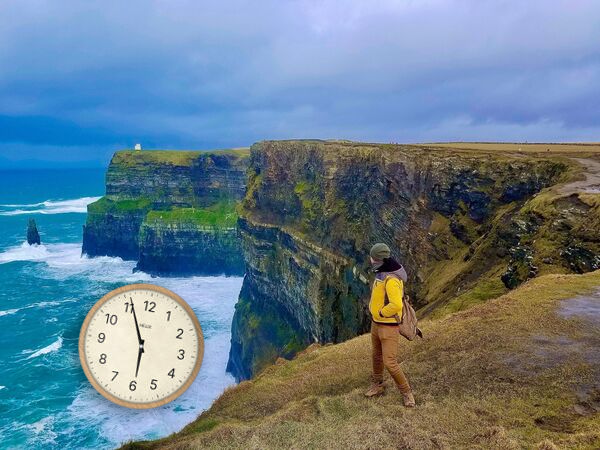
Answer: h=5 m=56
